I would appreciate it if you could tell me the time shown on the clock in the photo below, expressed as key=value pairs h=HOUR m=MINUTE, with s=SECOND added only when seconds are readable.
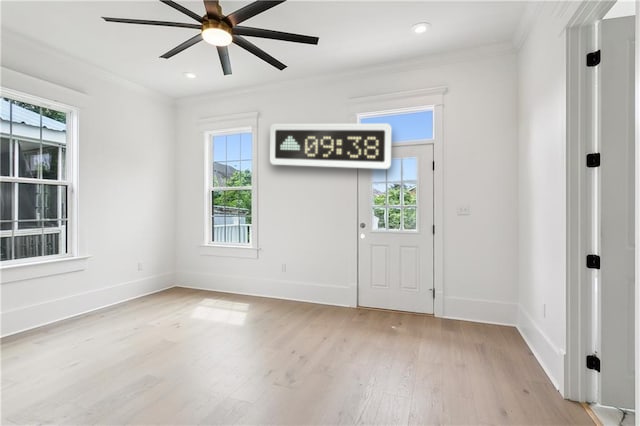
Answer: h=9 m=38
